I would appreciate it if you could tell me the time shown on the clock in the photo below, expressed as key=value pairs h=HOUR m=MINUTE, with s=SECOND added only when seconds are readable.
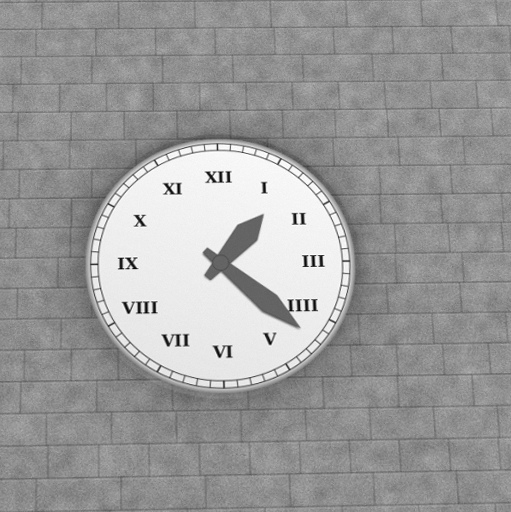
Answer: h=1 m=22
